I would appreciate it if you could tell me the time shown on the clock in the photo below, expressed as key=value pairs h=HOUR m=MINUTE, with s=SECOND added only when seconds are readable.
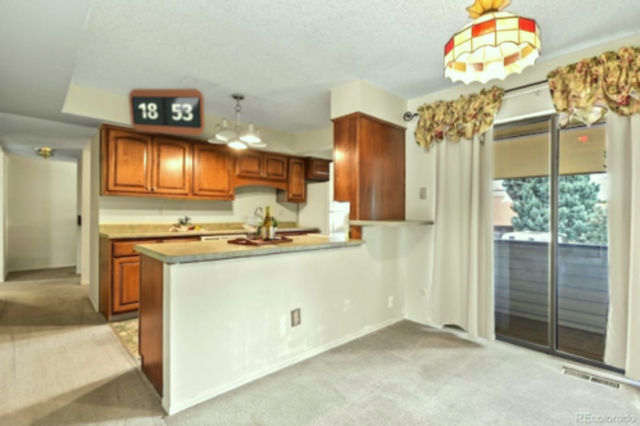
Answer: h=18 m=53
